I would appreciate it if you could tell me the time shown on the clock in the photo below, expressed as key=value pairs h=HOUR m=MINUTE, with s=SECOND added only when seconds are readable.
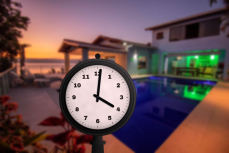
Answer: h=4 m=1
